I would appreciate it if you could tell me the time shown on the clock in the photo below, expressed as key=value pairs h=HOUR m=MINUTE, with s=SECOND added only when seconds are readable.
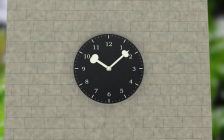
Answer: h=10 m=8
